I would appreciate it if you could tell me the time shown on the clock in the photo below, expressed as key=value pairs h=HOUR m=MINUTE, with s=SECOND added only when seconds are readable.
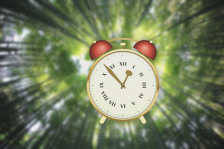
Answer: h=12 m=53
